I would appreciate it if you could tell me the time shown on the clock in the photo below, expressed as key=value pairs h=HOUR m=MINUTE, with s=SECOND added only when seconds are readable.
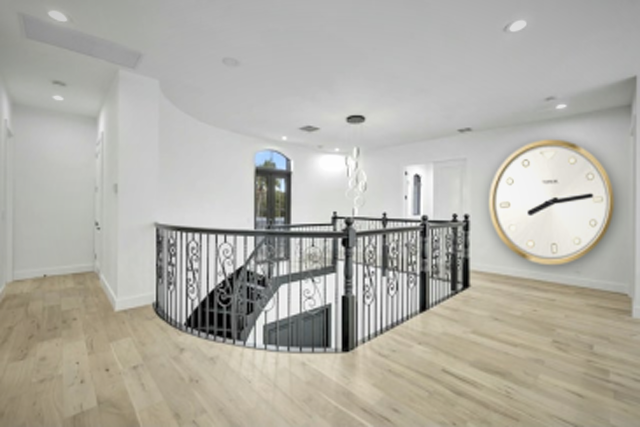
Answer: h=8 m=14
